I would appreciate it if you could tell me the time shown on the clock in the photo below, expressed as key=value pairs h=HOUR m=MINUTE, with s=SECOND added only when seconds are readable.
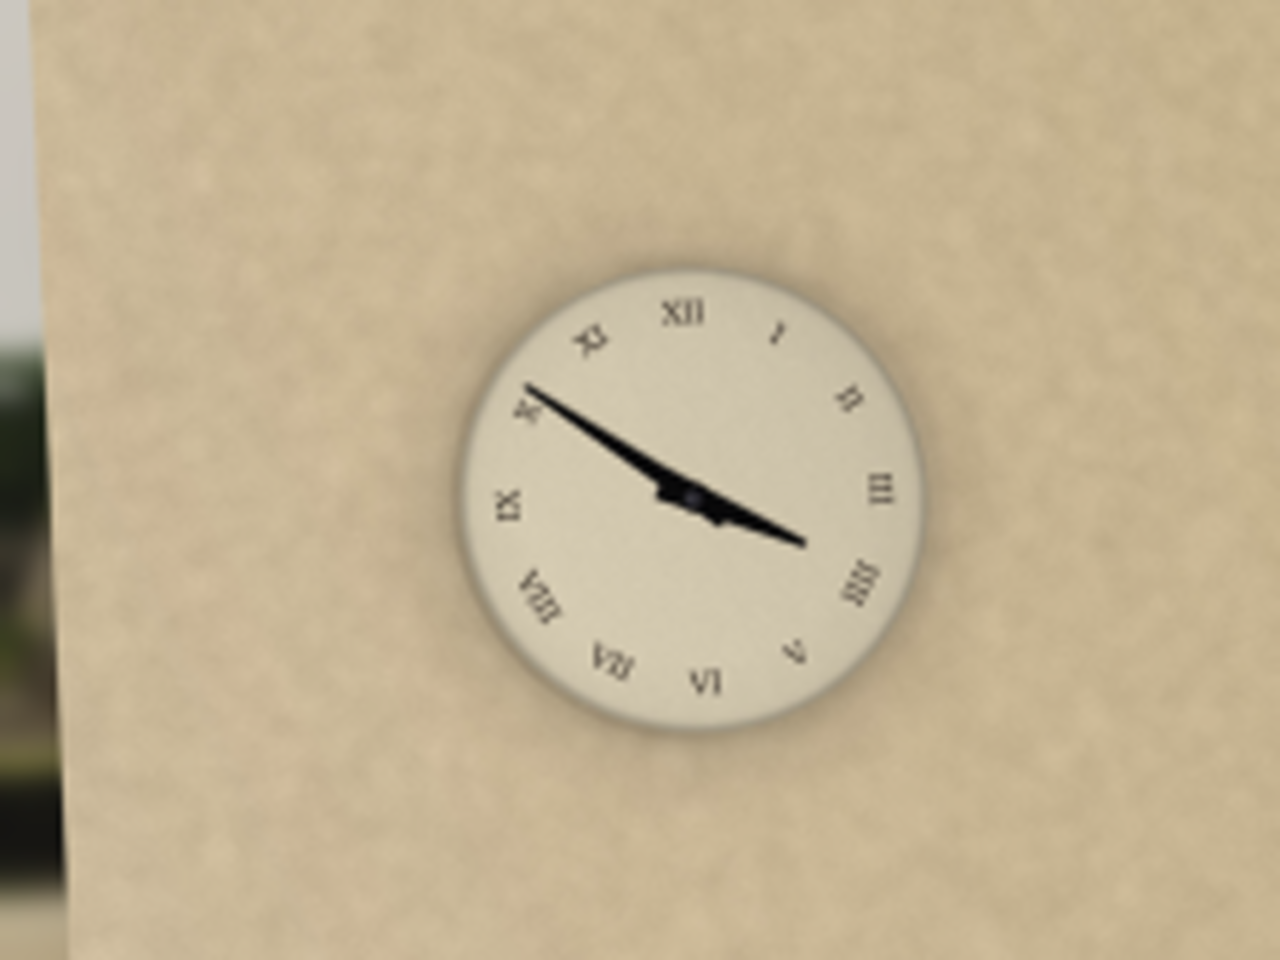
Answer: h=3 m=51
